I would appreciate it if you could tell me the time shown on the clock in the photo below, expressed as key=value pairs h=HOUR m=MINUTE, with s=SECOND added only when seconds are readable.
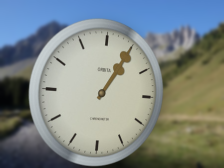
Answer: h=1 m=5
